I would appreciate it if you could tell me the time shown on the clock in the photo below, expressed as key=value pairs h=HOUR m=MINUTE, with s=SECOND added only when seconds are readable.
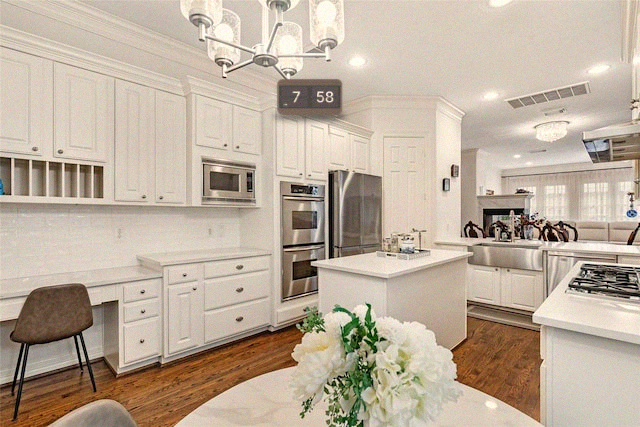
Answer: h=7 m=58
